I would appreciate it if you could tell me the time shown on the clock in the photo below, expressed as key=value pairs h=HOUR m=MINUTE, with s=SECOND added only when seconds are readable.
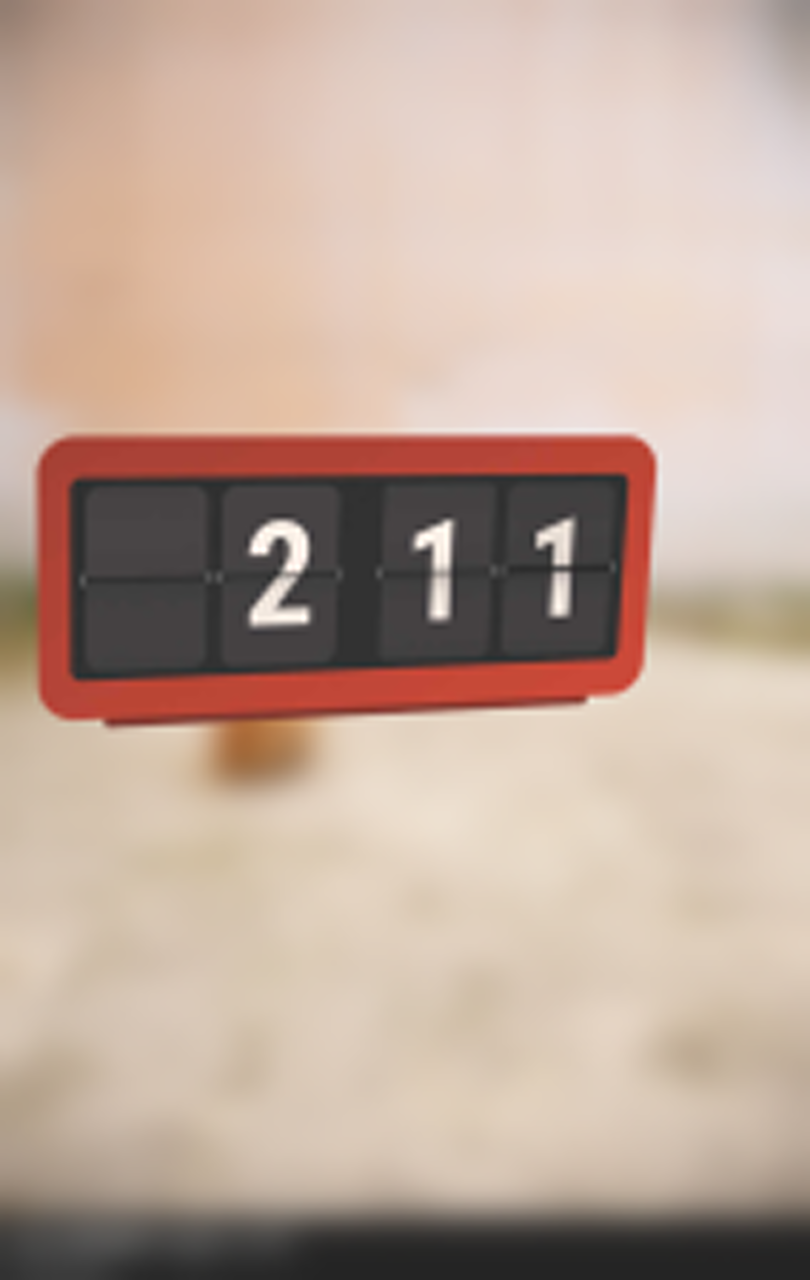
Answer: h=2 m=11
